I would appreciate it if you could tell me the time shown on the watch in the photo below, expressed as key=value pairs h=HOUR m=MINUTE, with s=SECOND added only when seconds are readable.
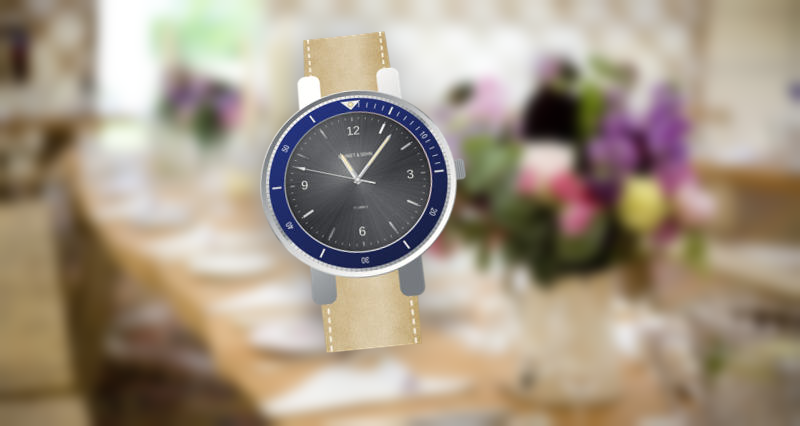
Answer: h=11 m=6 s=48
